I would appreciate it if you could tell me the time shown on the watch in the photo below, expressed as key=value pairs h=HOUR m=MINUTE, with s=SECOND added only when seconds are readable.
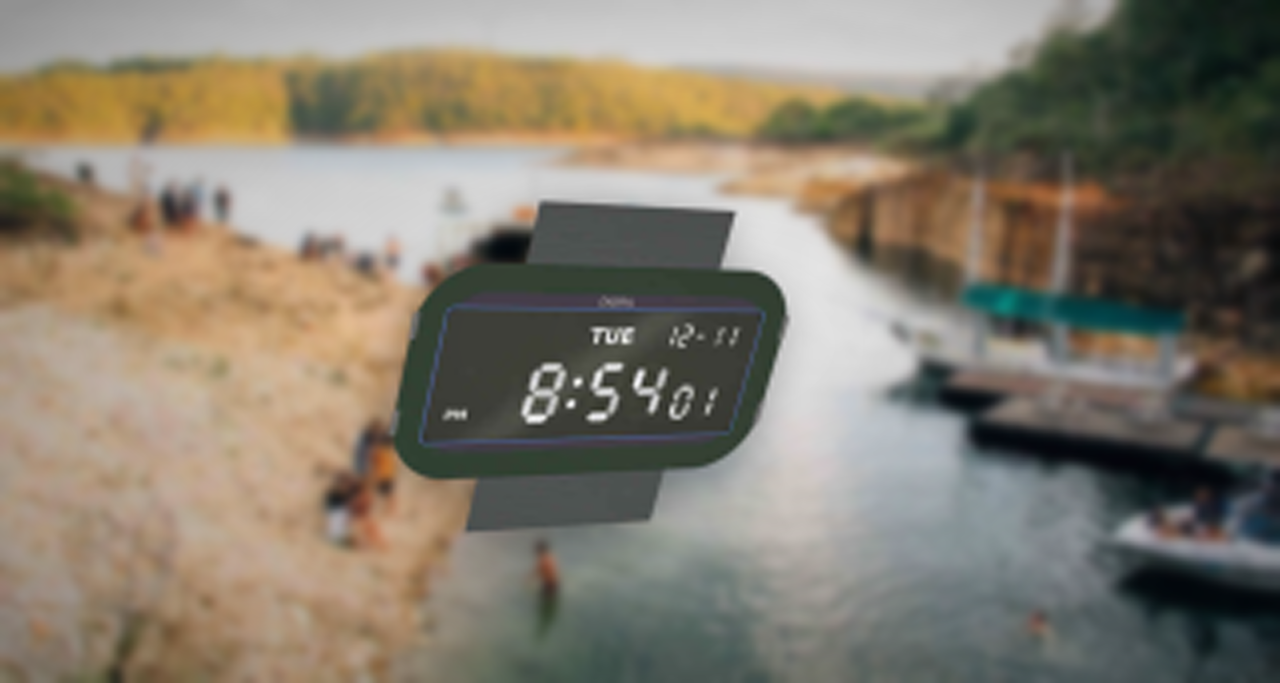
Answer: h=8 m=54 s=1
